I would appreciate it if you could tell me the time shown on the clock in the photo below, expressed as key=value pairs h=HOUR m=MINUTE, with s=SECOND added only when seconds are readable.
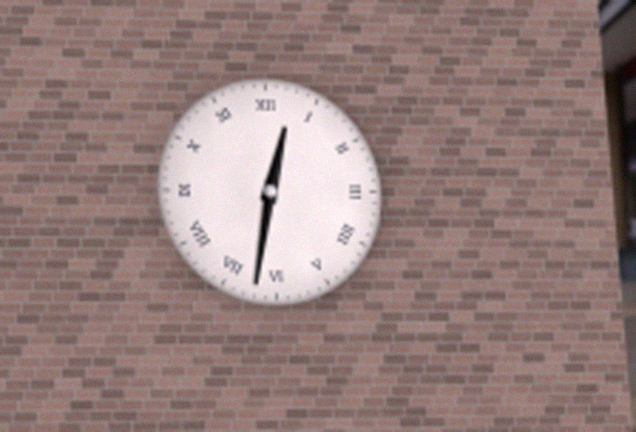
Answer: h=12 m=32
